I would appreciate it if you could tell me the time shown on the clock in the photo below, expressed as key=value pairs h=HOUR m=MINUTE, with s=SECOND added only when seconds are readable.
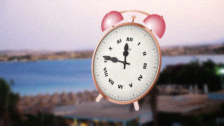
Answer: h=11 m=46
